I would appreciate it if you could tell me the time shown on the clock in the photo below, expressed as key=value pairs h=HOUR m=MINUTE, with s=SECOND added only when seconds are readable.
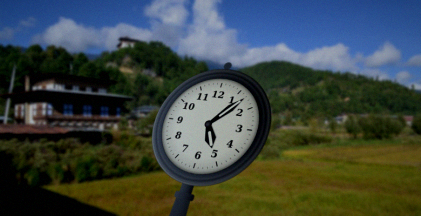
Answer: h=5 m=7
